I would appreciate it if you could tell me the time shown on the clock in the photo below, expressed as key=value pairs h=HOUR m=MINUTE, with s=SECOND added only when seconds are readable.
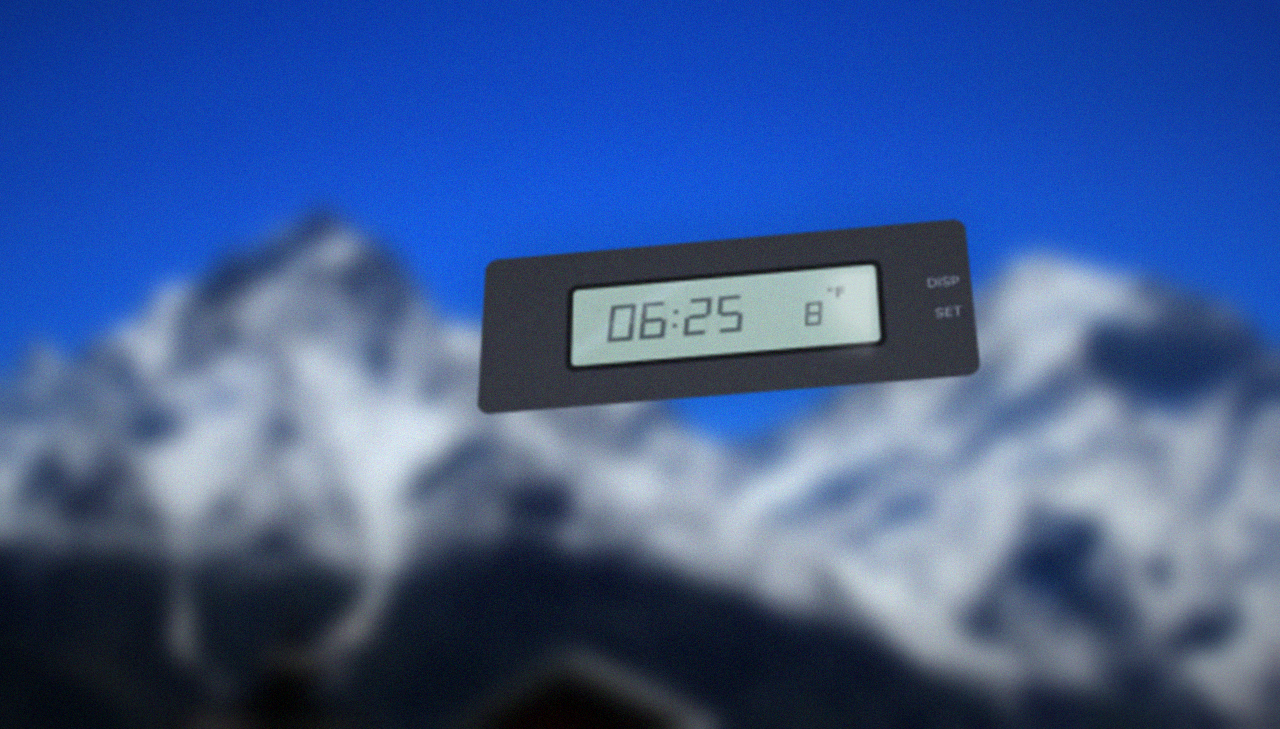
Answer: h=6 m=25
